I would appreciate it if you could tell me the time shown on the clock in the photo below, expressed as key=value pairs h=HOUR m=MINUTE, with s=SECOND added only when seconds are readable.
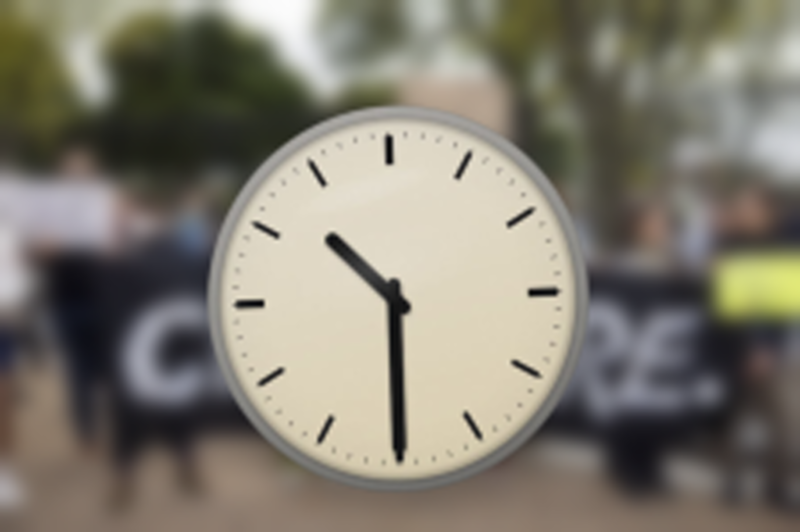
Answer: h=10 m=30
